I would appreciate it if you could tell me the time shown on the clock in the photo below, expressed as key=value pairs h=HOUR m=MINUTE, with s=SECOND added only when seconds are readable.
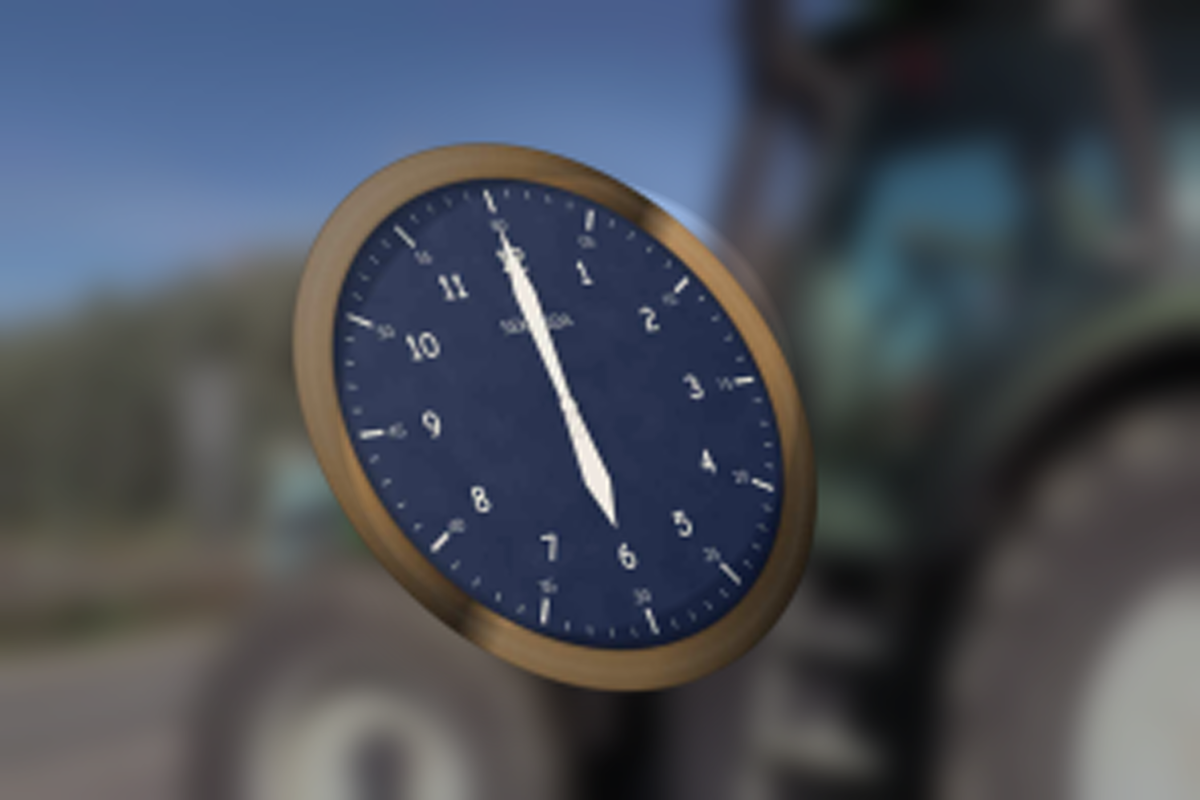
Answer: h=6 m=0
